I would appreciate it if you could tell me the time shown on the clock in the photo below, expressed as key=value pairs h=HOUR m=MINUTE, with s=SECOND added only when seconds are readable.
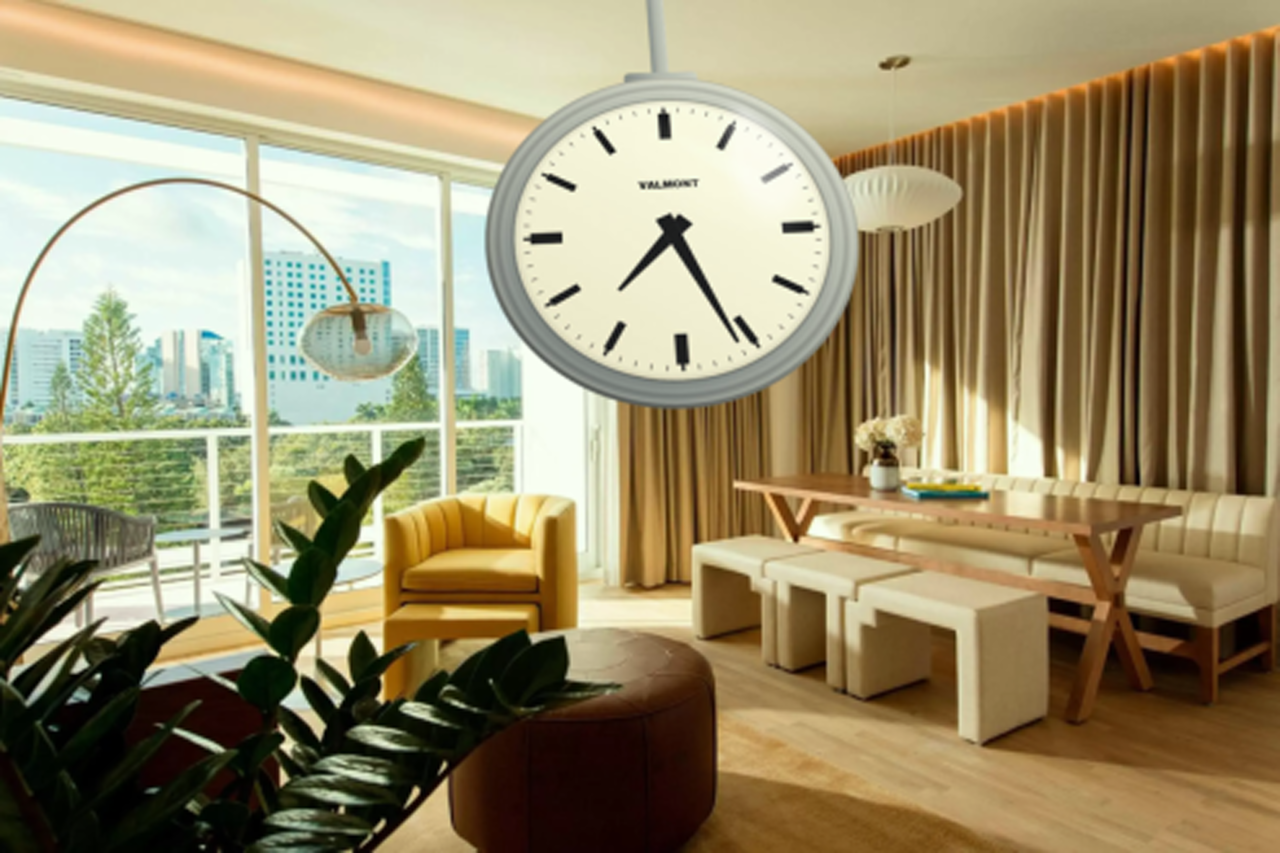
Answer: h=7 m=26
